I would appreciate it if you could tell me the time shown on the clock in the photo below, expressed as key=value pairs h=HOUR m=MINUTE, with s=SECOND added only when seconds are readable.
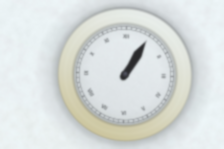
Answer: h=1 m=5
